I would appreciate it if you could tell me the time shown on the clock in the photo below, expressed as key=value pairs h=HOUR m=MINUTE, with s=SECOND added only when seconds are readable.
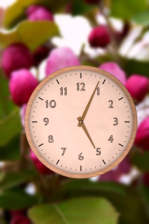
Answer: h=5 m=4
